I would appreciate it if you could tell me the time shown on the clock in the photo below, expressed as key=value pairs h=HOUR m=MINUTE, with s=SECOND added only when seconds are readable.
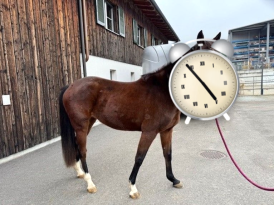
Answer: h=4 m=54
